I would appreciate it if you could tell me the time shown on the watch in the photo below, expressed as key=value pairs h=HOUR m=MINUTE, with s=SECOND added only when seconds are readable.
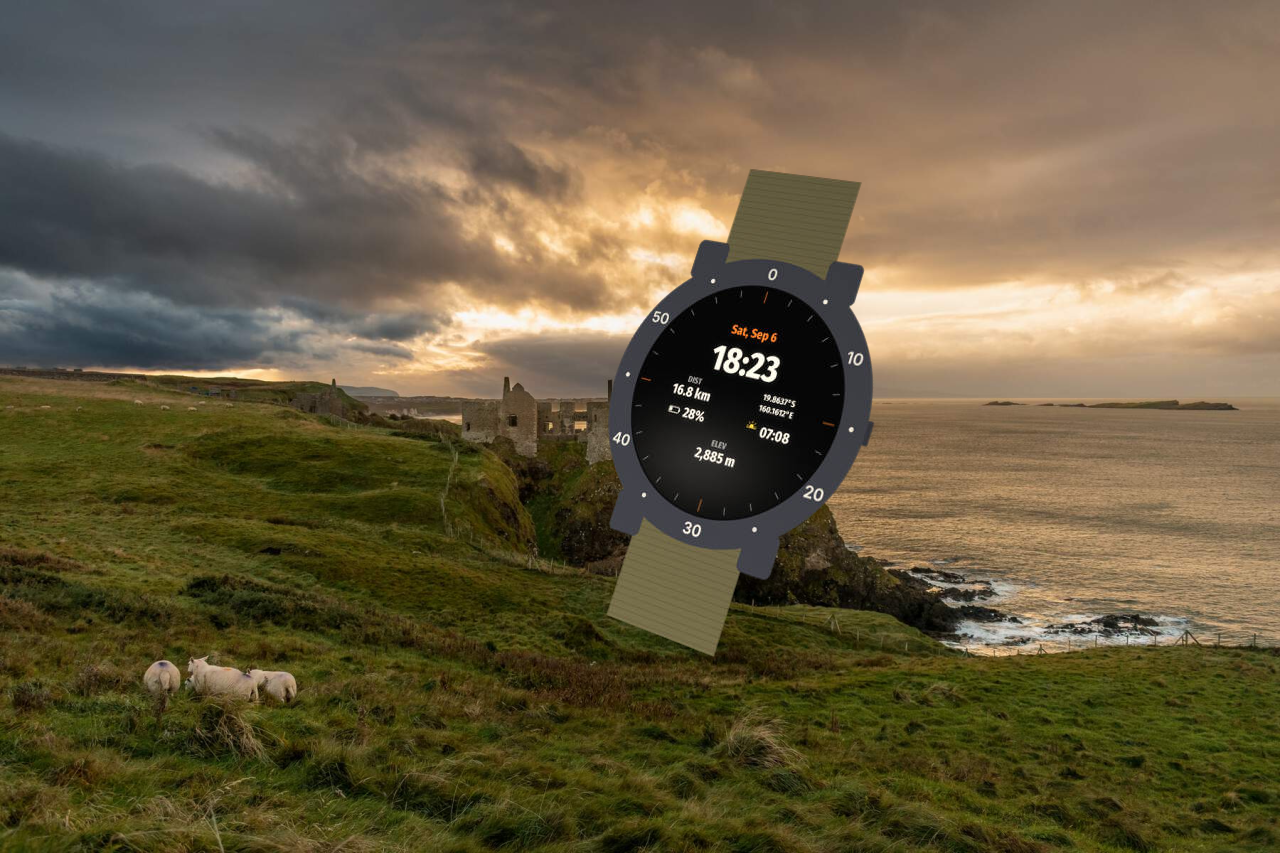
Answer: h=18 m=23
